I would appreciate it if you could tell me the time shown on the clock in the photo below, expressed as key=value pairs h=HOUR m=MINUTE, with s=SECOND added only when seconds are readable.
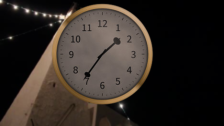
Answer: h=1 m=36
